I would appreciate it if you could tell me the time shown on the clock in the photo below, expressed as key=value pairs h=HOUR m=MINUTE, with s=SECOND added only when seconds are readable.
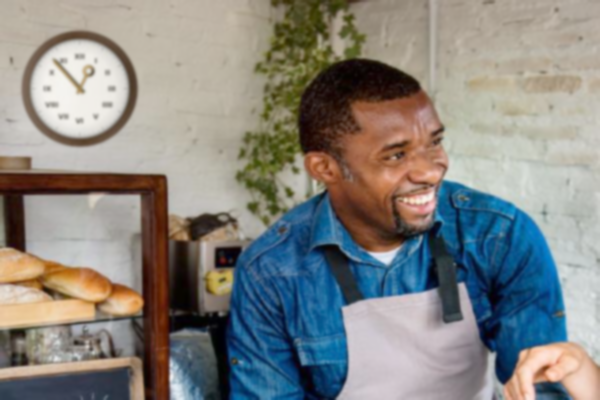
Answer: h=12 m=53
